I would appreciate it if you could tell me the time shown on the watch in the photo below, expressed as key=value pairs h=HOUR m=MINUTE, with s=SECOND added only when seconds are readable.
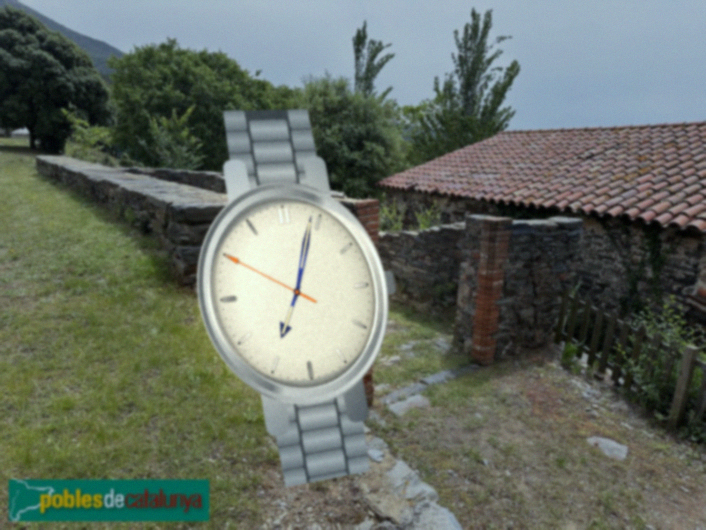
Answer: h=7 m=3 s=50
